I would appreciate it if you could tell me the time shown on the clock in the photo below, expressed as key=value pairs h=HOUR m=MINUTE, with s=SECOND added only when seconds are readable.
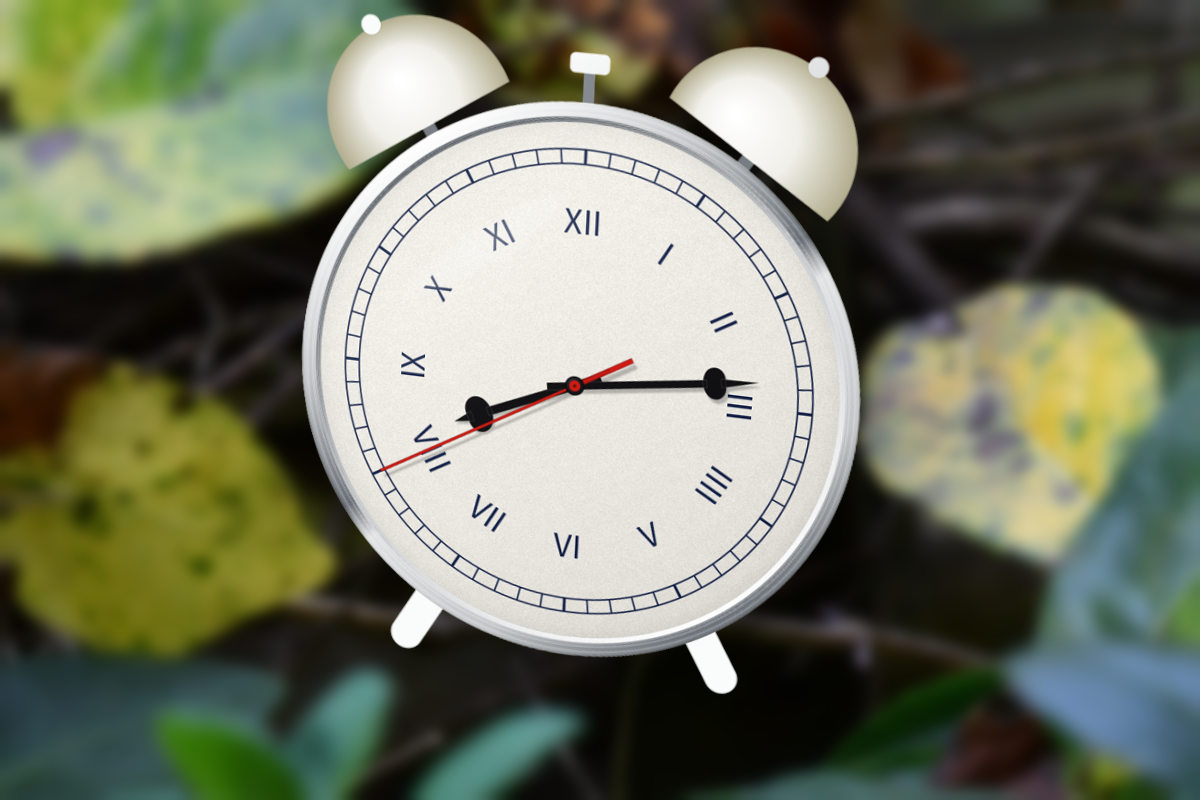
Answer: h=8 m=13 s=40
